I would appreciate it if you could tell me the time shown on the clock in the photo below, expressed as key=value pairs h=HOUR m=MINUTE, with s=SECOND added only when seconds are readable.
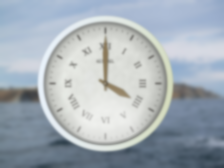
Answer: h=4 m=0
